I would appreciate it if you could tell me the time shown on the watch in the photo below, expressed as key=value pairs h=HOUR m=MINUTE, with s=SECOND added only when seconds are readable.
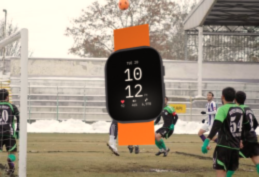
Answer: h=10 m=12
